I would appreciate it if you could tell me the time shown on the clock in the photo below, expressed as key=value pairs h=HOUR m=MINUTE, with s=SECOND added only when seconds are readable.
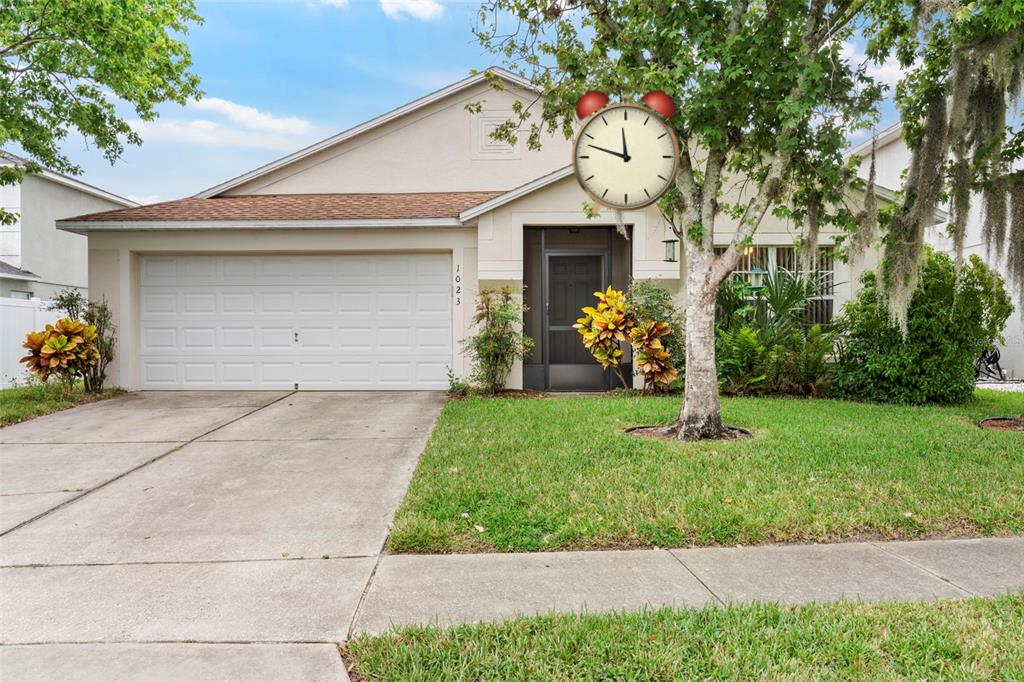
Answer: h=11 m=48
